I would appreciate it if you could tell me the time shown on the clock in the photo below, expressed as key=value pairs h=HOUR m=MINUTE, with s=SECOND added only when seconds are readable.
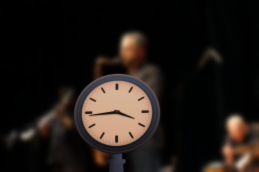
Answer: h=3 m=44
